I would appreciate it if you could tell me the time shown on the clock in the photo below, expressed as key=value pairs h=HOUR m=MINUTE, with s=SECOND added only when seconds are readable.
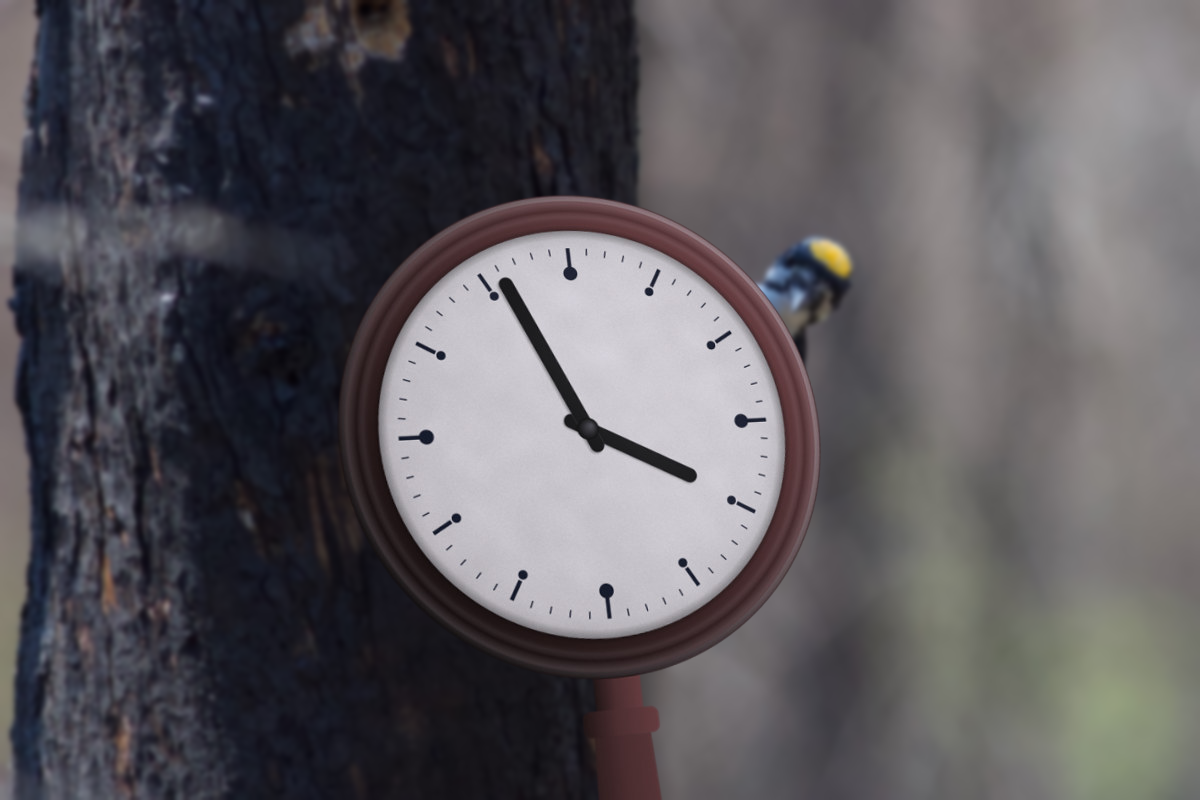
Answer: h=3 m=56
